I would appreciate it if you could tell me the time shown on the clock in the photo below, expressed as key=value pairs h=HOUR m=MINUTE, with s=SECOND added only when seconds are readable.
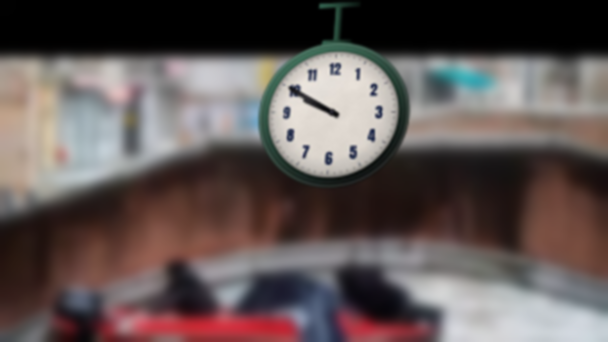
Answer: h=9 m=50
